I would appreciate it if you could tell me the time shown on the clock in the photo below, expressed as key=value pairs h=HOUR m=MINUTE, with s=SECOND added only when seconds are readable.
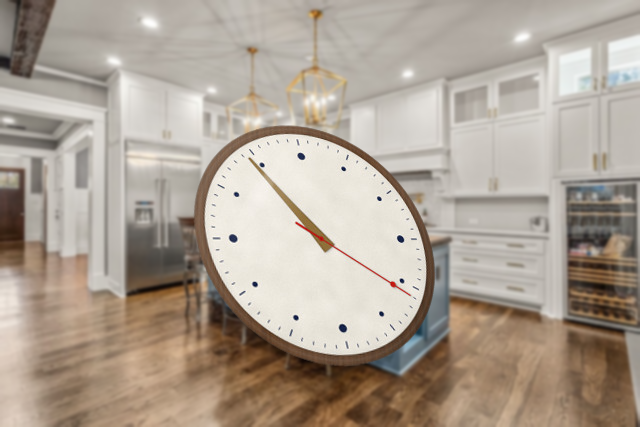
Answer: h=10 m=54 s=21
